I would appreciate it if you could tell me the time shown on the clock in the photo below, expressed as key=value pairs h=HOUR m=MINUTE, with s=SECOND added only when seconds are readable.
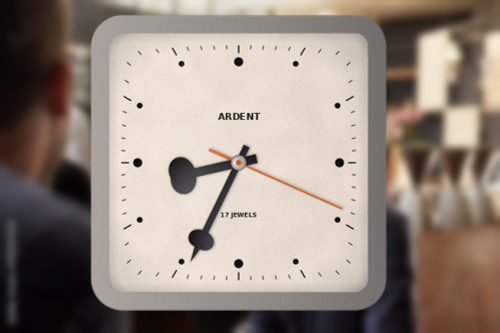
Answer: h=8 m=34 s=19
